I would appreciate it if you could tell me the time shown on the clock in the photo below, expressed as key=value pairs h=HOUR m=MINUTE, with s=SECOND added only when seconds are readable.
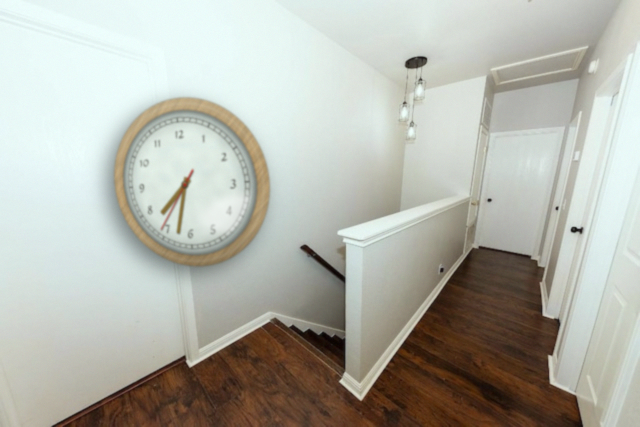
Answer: h=7 m=32 s=36
